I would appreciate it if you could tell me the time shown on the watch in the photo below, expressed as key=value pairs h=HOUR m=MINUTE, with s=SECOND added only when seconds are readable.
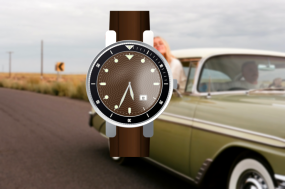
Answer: h=5 m=34
